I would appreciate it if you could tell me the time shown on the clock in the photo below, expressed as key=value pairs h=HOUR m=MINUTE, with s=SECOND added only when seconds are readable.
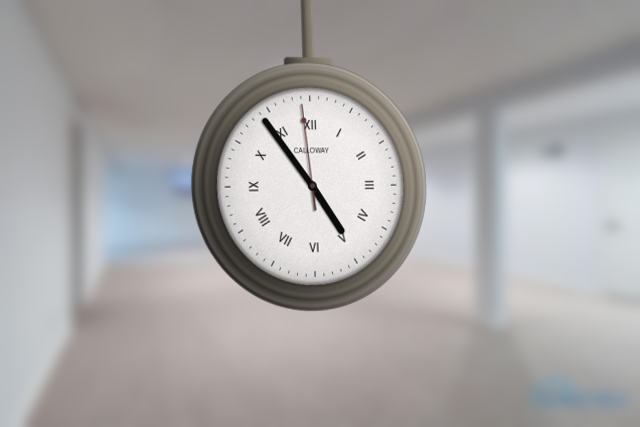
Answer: h=4 m=53 s=59
